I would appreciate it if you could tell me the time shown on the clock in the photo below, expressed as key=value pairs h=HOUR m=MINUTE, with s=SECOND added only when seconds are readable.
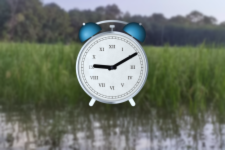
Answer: h=9 m=10
